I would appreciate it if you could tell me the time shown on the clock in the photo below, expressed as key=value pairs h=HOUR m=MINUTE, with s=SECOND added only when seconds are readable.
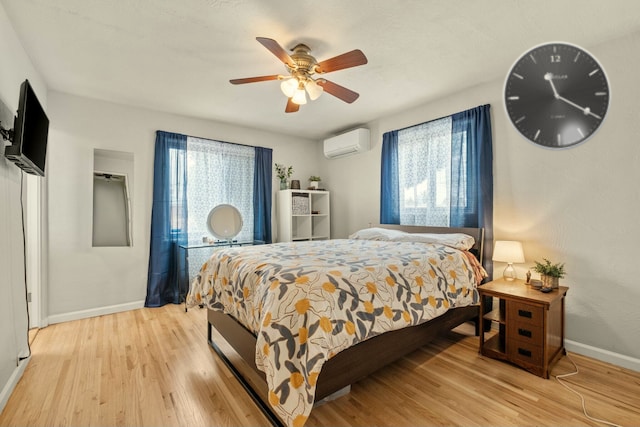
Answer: h=11 m=20
